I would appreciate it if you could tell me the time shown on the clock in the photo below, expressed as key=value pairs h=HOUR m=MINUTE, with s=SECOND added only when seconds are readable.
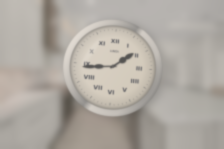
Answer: h=1 m=44
